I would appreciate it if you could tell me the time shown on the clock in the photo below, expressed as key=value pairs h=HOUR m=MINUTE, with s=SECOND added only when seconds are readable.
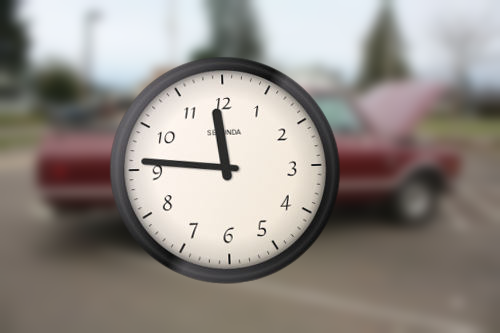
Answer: h=11 m=46
